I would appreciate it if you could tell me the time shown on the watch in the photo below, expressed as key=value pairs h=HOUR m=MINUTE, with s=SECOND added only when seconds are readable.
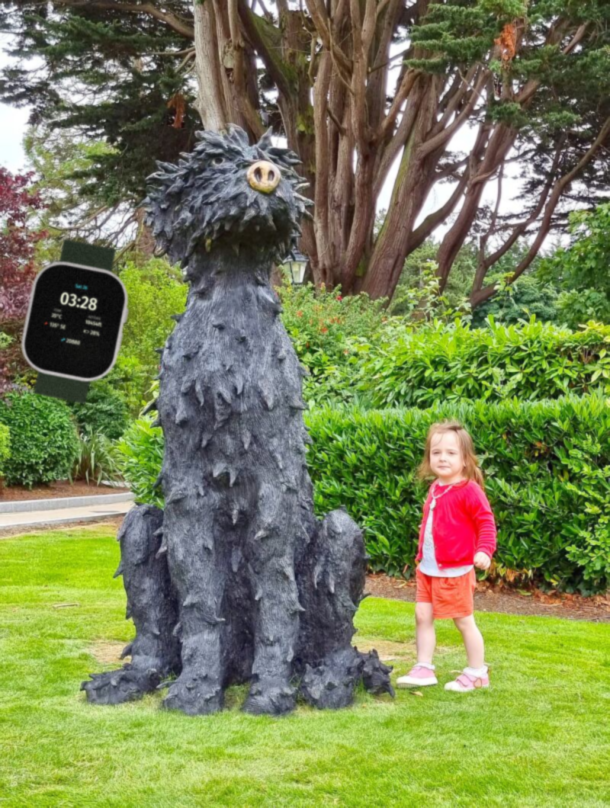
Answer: h=3 m=28
